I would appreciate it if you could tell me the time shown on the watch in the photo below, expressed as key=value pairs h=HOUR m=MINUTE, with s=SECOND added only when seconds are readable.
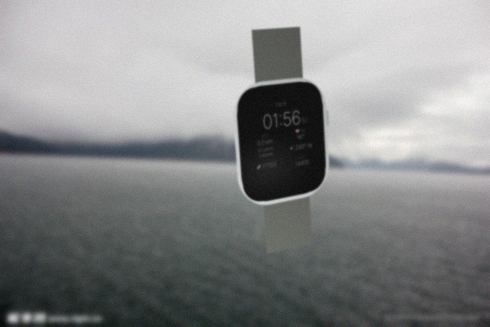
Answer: h=1 m=56
